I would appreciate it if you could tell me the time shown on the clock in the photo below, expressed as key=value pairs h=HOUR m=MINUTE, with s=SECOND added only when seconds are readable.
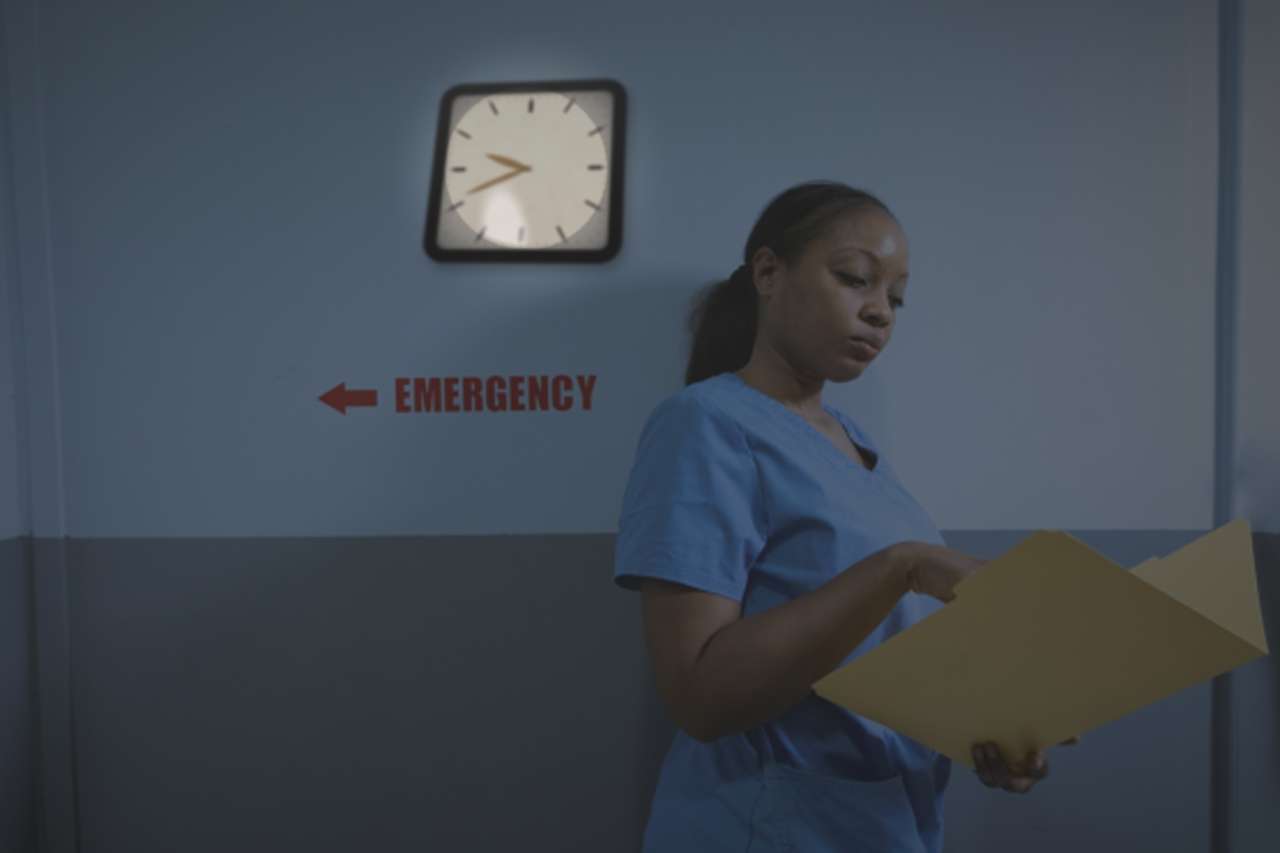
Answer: h=9 m=41
